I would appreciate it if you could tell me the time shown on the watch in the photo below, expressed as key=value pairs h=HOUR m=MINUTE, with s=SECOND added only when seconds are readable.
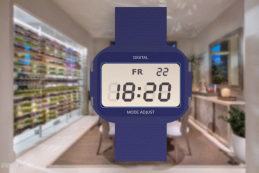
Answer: h=18 m=20
